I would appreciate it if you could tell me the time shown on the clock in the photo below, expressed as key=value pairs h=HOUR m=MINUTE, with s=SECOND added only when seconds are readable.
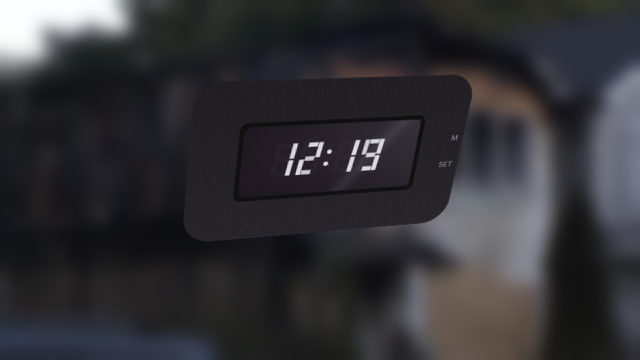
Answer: h=12 m=19
